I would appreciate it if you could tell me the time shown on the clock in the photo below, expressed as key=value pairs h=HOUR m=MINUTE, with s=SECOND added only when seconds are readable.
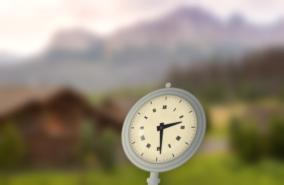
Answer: h=2 m=29
